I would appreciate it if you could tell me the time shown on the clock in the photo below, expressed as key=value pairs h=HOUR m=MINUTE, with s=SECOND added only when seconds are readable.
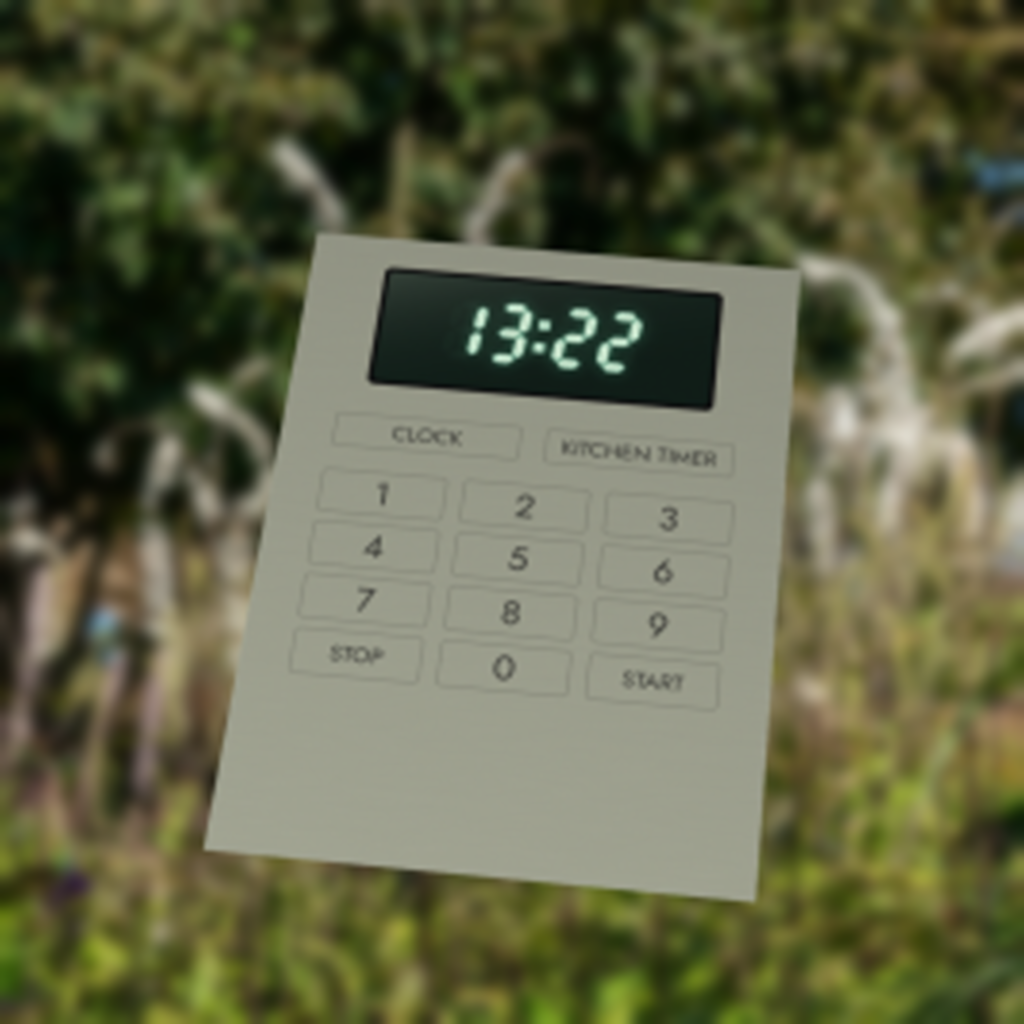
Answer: h=13 m=22
